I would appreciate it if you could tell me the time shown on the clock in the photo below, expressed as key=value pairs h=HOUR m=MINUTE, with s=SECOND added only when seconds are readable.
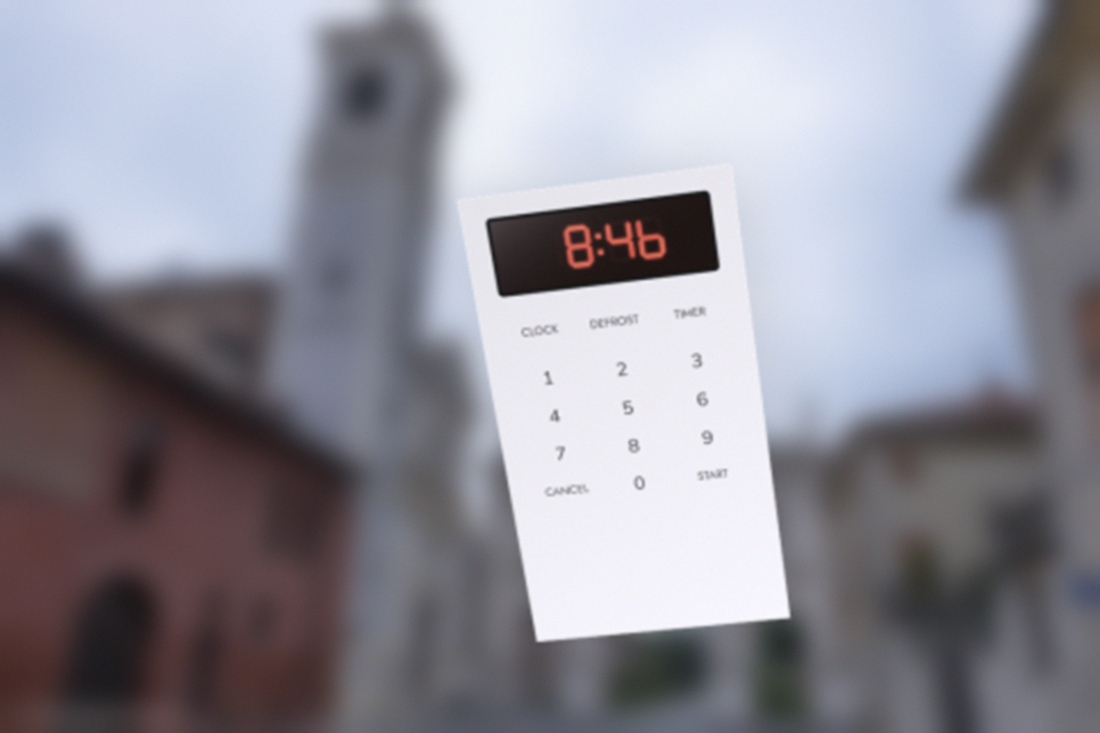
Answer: h=8 m=46
